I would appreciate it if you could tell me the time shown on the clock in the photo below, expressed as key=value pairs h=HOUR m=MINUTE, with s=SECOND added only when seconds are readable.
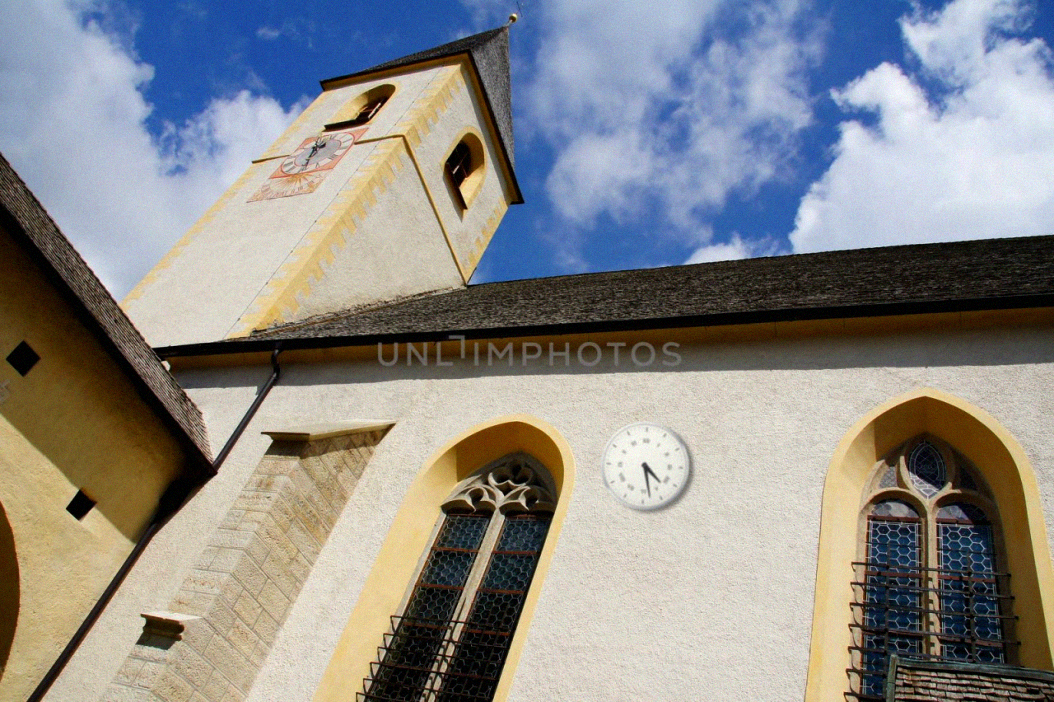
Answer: h=4 m=28
